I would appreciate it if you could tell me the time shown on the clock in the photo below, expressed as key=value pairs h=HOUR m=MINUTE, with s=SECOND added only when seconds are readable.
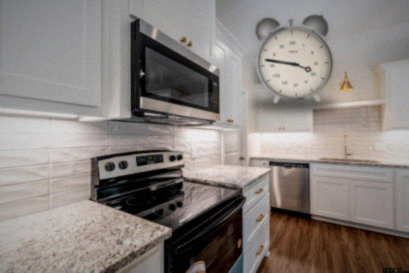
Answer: h=3 m=47
